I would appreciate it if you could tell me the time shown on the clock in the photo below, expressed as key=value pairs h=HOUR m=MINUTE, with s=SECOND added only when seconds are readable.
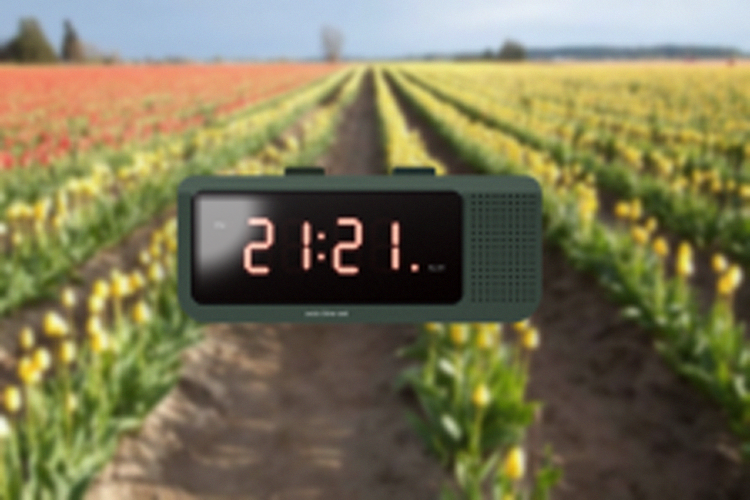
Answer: h=21 m=21
